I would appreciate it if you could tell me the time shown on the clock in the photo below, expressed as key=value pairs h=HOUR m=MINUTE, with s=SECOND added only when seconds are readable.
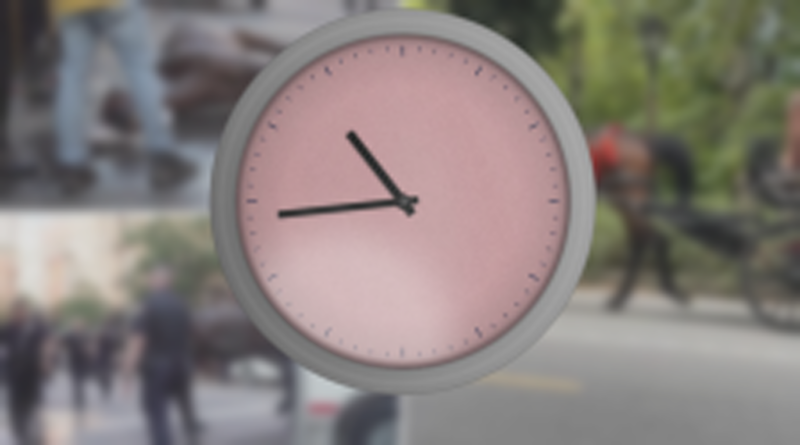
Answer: h=10 m=44
